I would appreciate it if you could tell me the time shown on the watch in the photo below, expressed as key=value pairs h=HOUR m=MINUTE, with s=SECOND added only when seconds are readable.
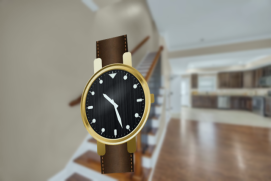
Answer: h=10 m=27
